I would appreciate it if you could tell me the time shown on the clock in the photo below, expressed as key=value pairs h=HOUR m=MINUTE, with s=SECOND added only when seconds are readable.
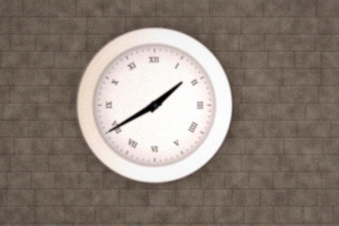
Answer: h=1 m=40
